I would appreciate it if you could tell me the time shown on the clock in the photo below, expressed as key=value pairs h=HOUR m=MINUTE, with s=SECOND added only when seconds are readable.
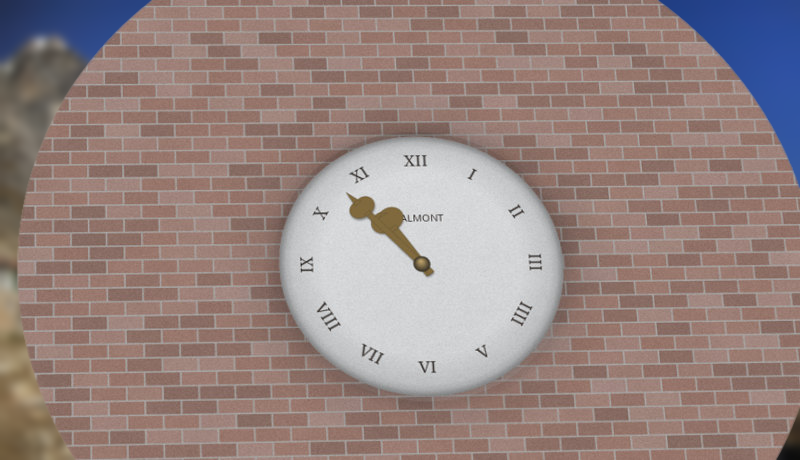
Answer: h=10 m=53
